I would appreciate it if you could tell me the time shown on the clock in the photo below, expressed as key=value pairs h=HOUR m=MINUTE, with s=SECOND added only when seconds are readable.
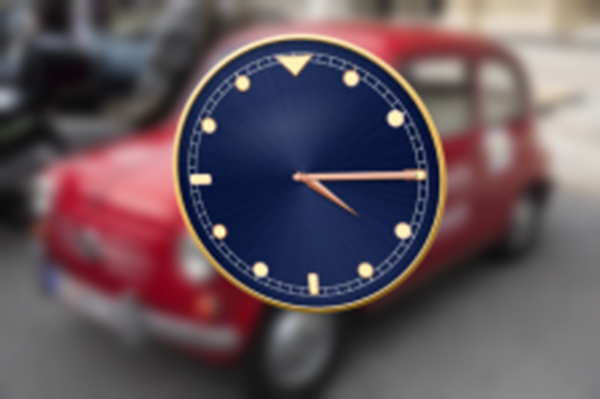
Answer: h=4 m=15
